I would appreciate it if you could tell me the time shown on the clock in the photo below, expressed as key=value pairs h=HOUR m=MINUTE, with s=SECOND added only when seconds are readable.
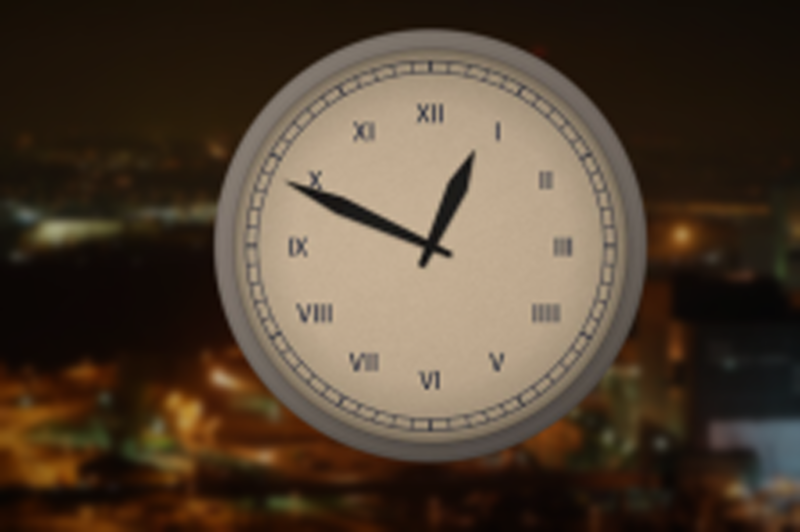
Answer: h=12 m=49
